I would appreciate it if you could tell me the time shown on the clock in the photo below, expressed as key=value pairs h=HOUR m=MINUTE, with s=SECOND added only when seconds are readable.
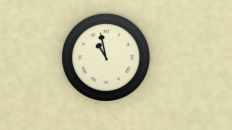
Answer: h=10 m=58
